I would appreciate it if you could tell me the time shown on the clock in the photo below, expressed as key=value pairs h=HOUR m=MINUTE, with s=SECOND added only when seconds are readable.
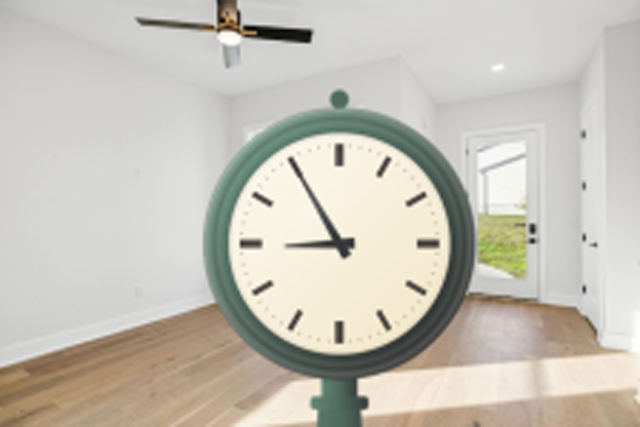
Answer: h=8 m=55
